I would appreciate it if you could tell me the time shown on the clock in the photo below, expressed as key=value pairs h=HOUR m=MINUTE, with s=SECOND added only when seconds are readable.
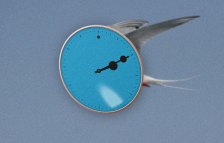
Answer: h=2 m=10
